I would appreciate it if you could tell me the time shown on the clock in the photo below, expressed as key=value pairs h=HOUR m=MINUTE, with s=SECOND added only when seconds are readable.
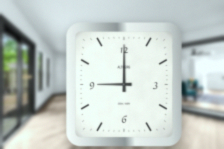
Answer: h=9 m=0
